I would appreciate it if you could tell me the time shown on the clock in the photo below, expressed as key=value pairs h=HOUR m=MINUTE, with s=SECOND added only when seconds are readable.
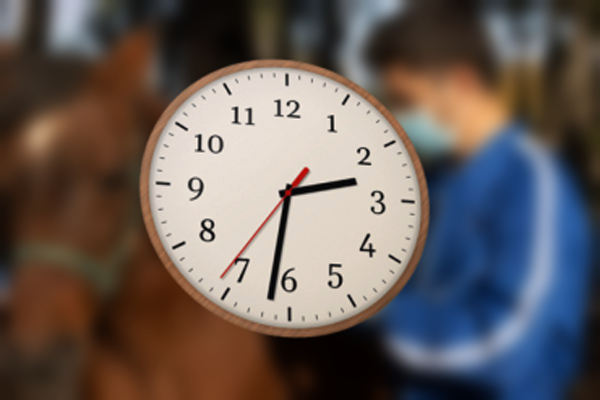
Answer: h=2 m=31 s=36
